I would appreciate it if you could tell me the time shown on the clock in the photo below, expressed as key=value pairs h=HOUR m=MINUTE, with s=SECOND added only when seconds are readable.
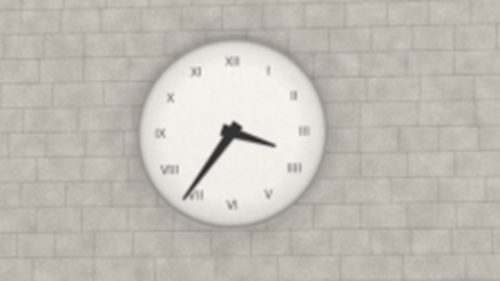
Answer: h=3 m=36
